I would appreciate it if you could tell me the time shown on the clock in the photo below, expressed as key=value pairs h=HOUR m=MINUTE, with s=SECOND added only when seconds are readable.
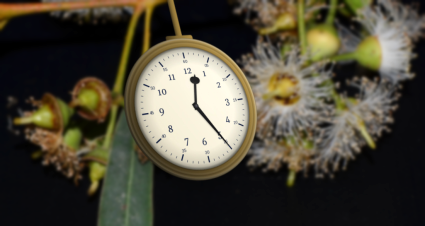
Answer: h=12 m=25
